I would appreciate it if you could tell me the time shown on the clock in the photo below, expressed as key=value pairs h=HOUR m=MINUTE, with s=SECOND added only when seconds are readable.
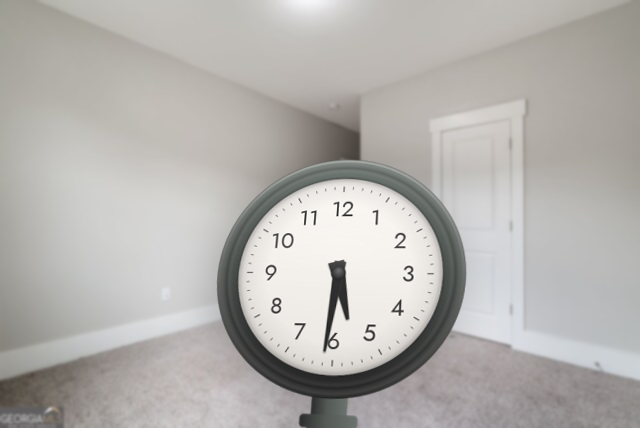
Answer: h=5 m=31
